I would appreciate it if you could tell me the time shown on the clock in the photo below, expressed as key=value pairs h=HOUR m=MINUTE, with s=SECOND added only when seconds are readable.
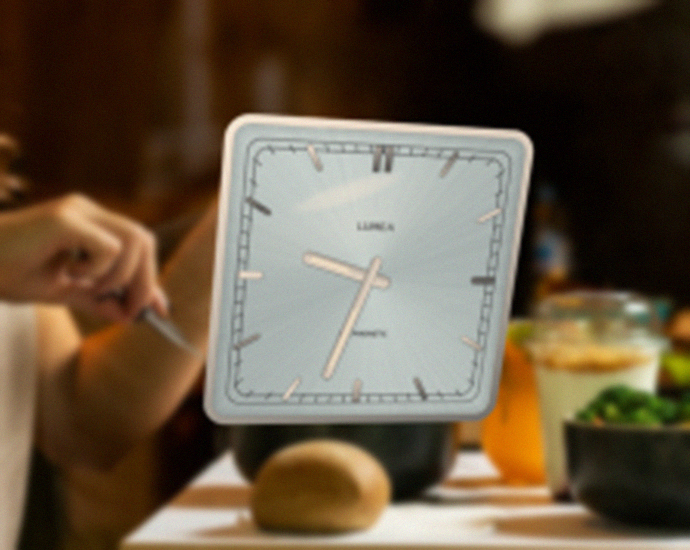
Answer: h=9 m=33
